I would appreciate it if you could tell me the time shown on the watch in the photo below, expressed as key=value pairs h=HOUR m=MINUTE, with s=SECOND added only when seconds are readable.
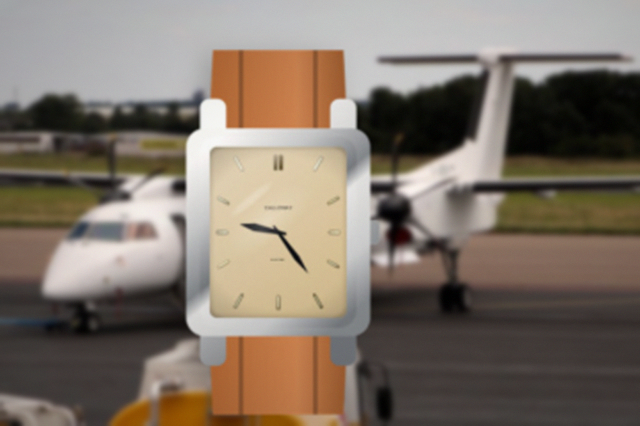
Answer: h=9 m=24
